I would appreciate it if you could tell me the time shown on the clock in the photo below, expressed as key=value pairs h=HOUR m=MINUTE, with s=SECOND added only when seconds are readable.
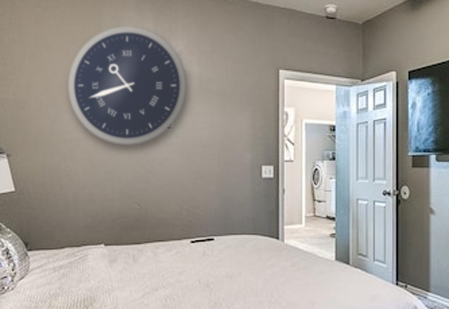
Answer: h=10 m=42
